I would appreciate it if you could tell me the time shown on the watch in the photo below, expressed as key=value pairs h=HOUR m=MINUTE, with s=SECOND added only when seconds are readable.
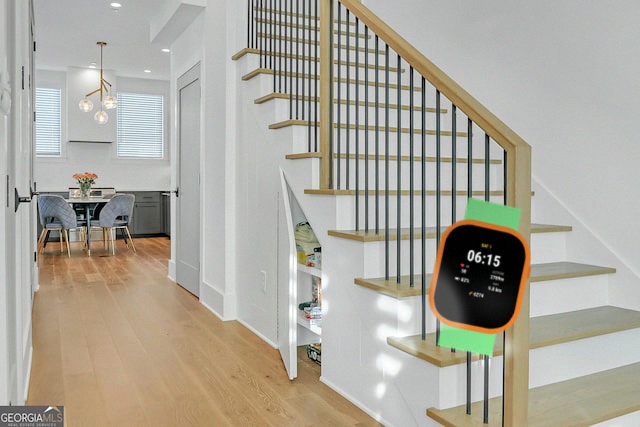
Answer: h=6 m=15
